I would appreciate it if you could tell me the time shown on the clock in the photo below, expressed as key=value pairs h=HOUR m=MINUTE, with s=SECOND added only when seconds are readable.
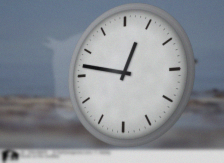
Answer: h=12 m=47
